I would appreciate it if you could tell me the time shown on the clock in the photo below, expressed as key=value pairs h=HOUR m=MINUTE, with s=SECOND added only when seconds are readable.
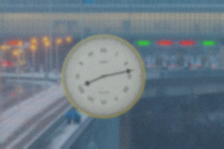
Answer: h=8 m=13
